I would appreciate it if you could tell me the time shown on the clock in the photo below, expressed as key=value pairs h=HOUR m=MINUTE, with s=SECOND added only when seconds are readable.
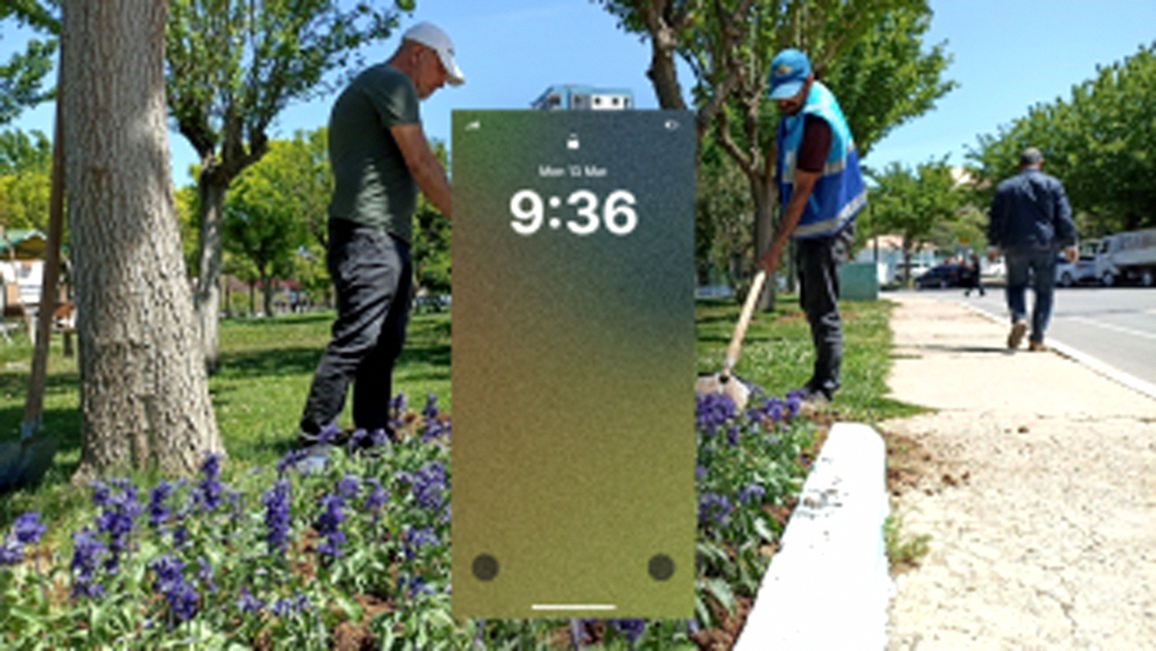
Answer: h=9 m=36
